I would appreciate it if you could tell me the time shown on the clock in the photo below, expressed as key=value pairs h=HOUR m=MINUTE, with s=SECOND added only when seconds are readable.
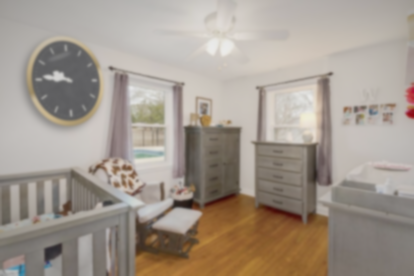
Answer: h=9 m=46
